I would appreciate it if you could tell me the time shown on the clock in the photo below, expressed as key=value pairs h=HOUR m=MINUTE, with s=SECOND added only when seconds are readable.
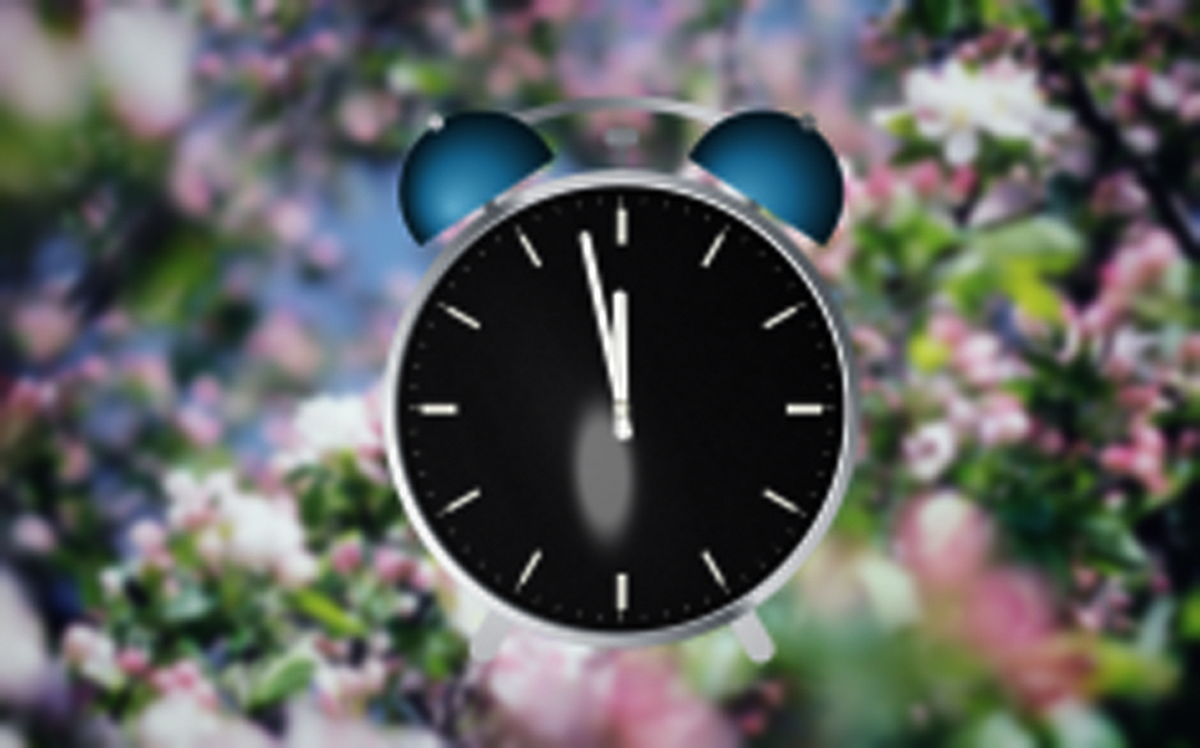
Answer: h=11 m=58
